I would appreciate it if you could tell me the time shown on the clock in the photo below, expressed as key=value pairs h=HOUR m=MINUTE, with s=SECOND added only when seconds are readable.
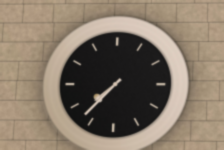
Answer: h=7 m=37
